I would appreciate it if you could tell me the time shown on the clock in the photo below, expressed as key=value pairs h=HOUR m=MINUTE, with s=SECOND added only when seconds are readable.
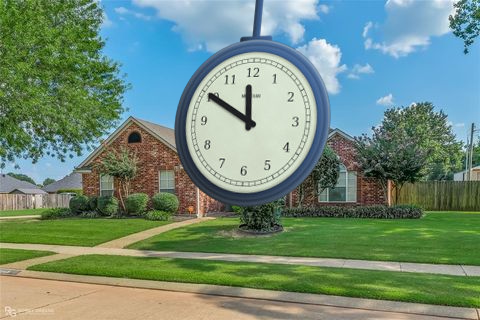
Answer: h=11 m=50
